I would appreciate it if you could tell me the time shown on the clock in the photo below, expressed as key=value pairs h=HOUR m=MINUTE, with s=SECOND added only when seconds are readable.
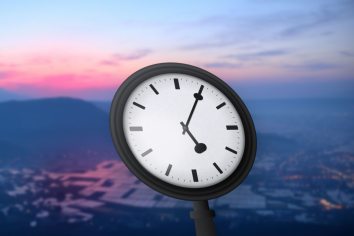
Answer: h=5 m=5
